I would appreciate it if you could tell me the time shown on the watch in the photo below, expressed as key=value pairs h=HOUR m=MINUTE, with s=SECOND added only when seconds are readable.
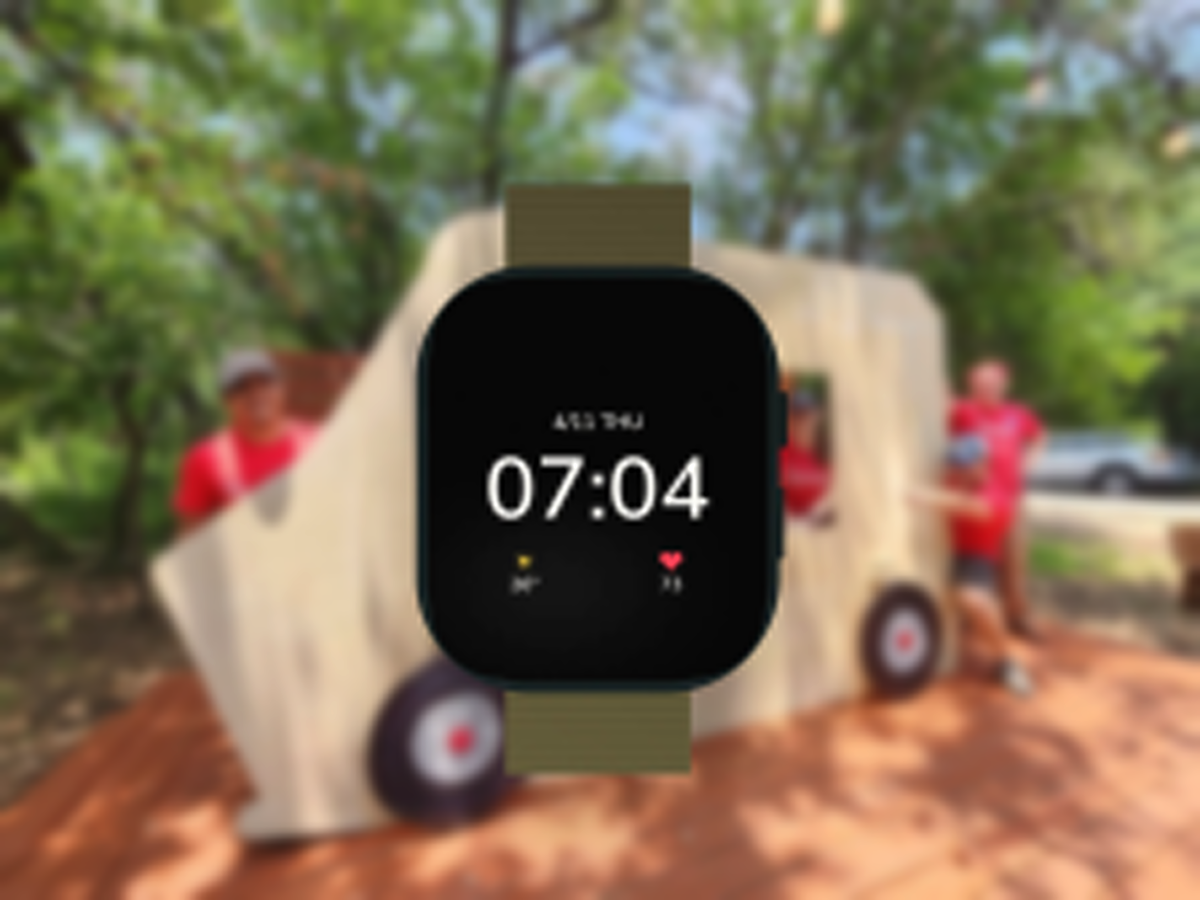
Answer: h=7 m=4
